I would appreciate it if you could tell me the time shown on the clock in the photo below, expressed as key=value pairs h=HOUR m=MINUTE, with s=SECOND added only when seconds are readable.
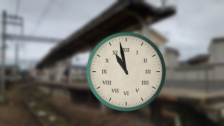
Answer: h=10 m=58
